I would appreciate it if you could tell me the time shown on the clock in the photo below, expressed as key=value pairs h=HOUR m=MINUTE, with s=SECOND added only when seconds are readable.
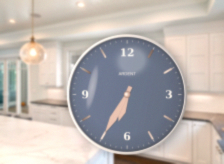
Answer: h=6 m=35
